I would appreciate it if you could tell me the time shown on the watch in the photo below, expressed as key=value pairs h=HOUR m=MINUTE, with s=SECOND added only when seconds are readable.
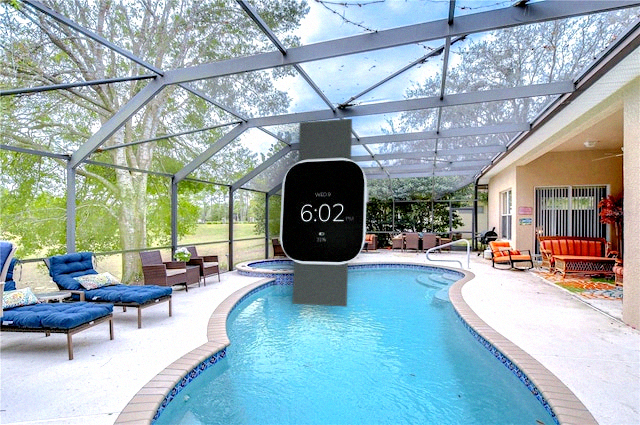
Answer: h=6 m=2
